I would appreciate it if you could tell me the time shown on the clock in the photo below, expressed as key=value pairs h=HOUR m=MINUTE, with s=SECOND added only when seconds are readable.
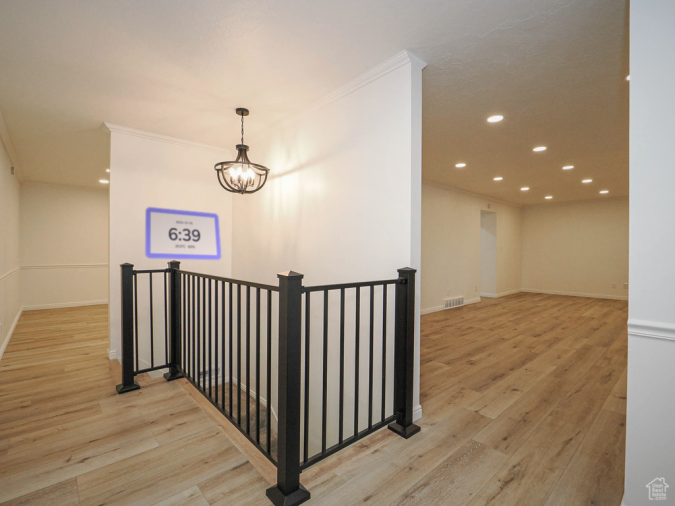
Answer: h=6 m=39
